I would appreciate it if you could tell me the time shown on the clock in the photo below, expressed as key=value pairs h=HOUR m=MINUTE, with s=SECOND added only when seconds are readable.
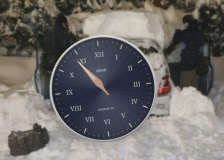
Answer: h=10 m=54
